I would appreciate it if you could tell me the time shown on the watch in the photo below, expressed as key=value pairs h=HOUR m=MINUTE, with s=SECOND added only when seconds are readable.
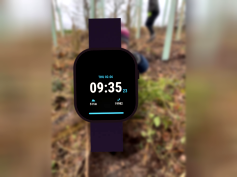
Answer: h=9 m=35
